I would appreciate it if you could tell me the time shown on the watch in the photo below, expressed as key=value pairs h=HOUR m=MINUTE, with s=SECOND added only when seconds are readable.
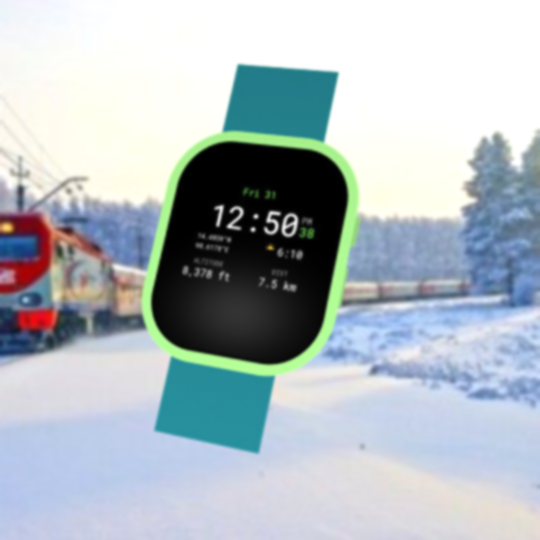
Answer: h=12 m=50
